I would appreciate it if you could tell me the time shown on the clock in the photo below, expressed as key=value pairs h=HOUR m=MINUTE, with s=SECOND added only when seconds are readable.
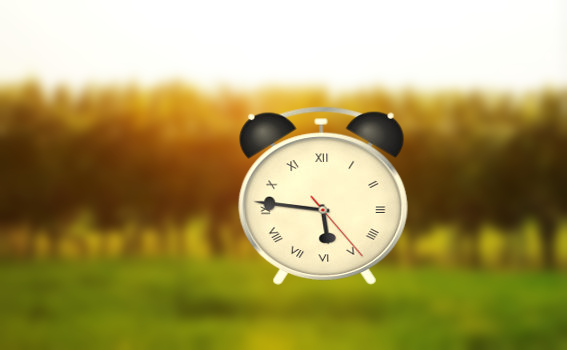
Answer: h=5 m=46 s=24
